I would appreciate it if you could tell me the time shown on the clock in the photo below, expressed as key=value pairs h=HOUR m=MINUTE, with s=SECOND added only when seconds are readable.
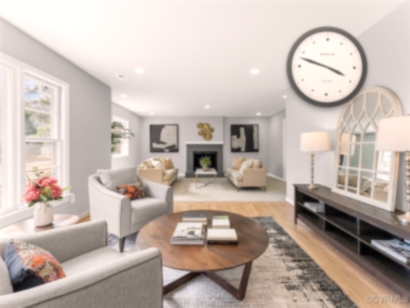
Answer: h=3 m=48
